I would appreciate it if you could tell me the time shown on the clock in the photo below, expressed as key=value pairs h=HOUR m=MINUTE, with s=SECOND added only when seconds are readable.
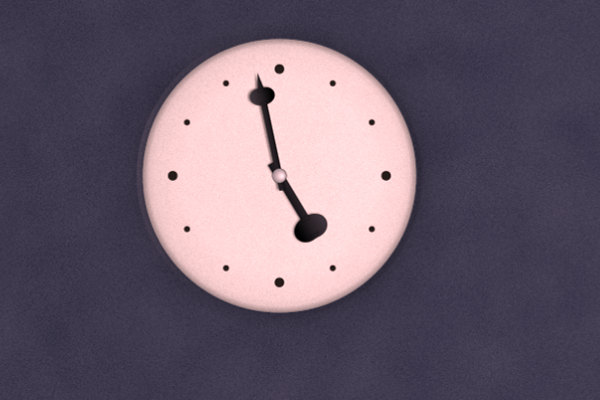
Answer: h=4 m=58
